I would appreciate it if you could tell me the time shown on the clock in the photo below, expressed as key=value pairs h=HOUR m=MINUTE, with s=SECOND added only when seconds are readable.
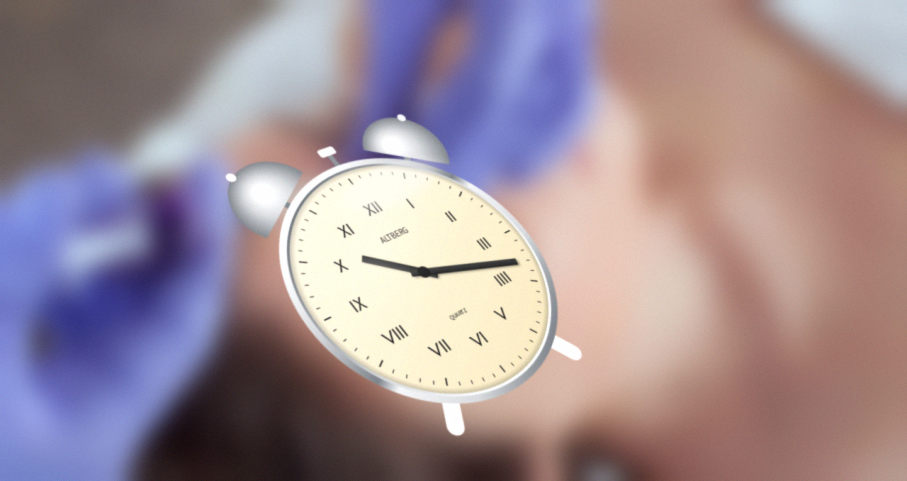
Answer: h=10 m=18
